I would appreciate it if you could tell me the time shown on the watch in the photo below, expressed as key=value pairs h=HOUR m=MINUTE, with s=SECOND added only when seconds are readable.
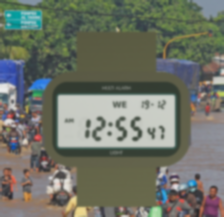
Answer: h=12 m=55 s=47
